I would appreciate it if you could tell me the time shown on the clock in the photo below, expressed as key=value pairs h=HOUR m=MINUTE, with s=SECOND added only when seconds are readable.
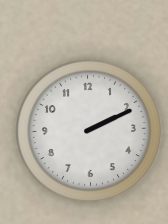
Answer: h=2 m=11
